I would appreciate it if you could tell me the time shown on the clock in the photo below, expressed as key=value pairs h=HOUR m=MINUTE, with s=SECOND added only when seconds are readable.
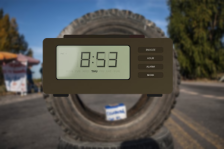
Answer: h=8 m=53
